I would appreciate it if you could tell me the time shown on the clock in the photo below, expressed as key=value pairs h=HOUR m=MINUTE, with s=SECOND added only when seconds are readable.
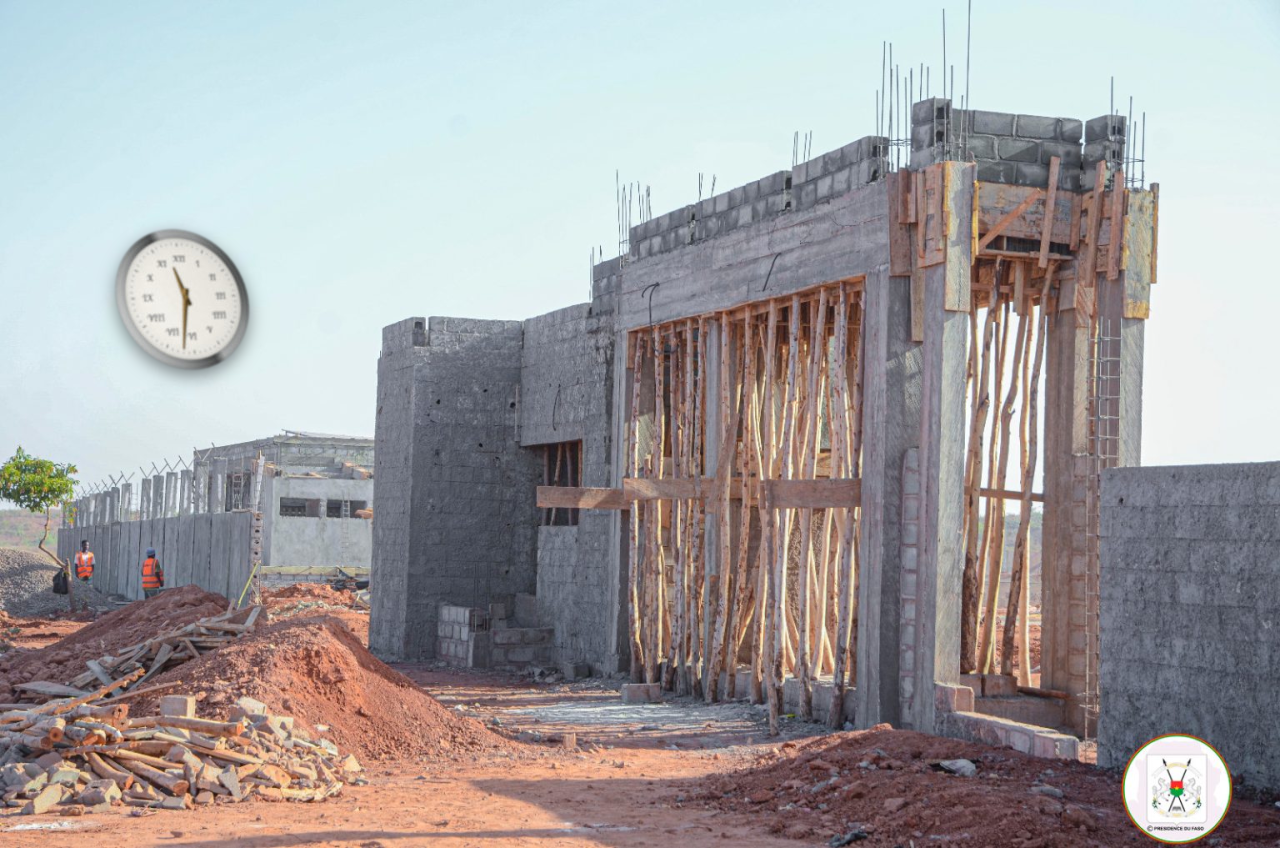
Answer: h=11 m=32
